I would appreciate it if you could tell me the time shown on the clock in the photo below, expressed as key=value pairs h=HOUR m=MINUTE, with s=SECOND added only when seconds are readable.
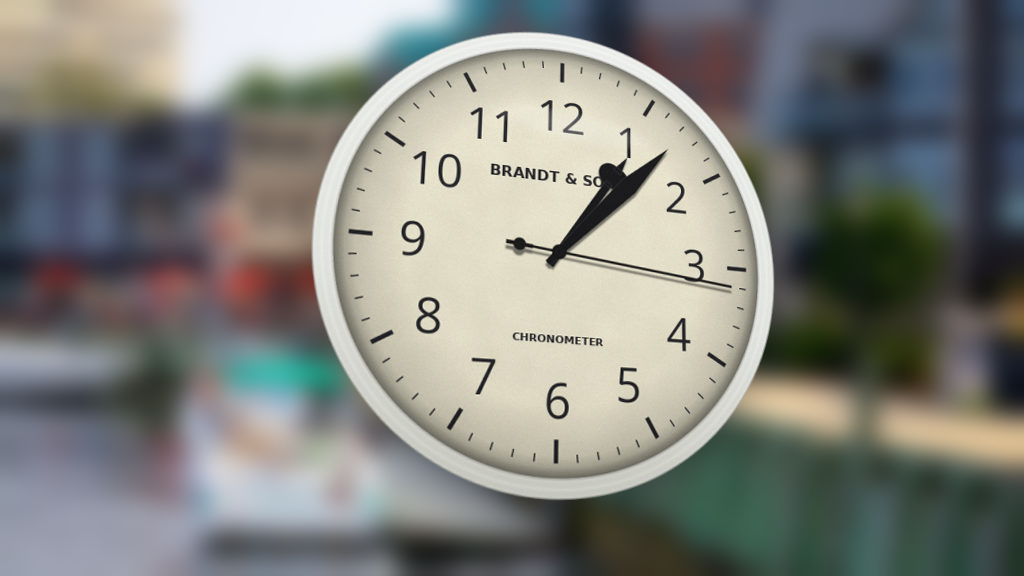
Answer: h=1 m=7 s=16
